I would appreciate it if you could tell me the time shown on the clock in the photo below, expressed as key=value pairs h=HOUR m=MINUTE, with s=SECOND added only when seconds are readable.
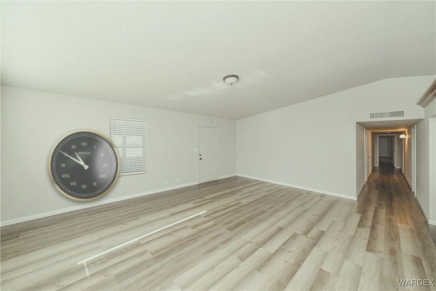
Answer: h=10 m=50
